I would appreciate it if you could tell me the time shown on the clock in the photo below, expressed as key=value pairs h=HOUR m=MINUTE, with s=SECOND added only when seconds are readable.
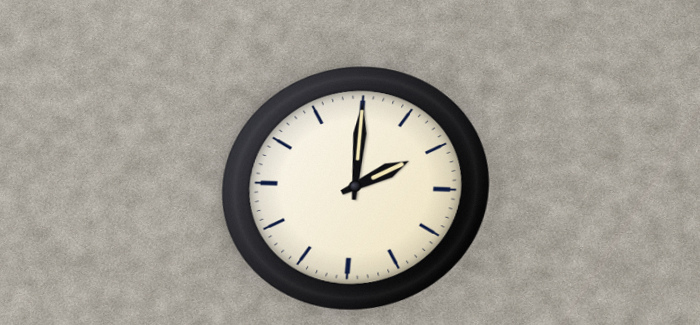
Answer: h=2 m=0
